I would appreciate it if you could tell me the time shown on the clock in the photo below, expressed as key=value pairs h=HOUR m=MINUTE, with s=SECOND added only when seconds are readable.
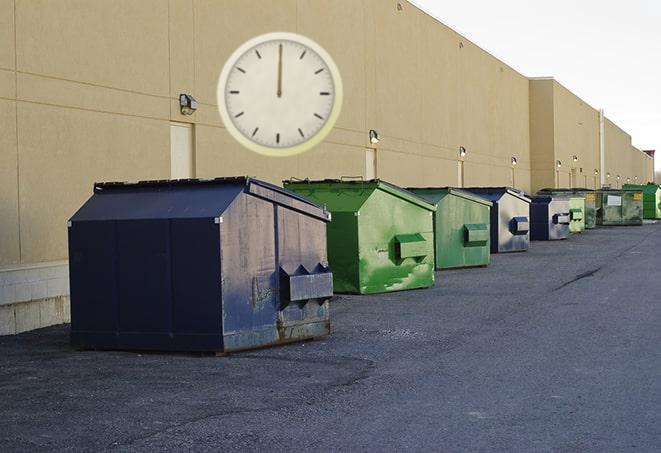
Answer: h=12 m=0
